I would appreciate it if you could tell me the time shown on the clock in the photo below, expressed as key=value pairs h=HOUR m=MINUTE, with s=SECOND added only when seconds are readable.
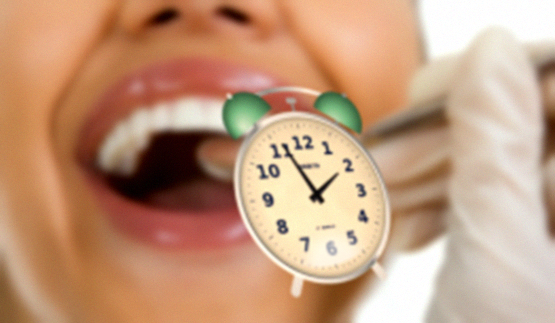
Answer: h=1 m=56
